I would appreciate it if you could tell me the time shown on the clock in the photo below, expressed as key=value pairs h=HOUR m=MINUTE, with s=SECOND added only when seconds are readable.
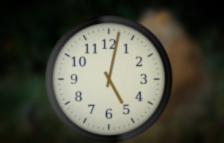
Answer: h=5 m=2
